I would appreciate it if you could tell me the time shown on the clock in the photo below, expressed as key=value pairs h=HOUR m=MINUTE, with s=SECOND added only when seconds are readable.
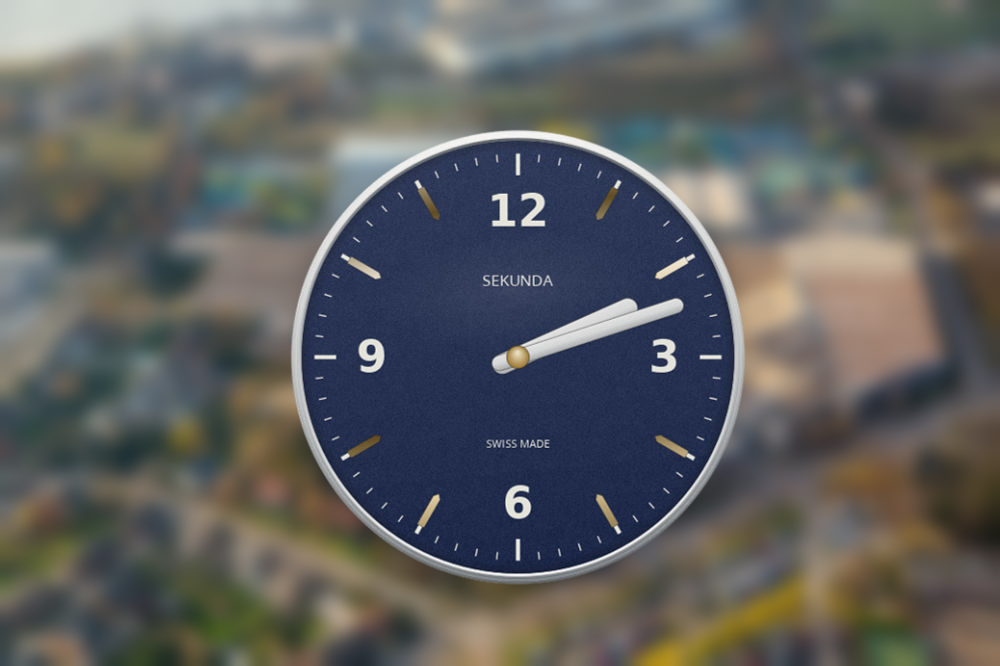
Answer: h=2 m=12
